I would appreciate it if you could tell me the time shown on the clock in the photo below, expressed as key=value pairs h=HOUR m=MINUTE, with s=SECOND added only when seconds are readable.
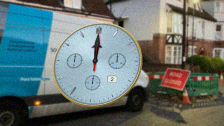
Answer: h=12 m=0
